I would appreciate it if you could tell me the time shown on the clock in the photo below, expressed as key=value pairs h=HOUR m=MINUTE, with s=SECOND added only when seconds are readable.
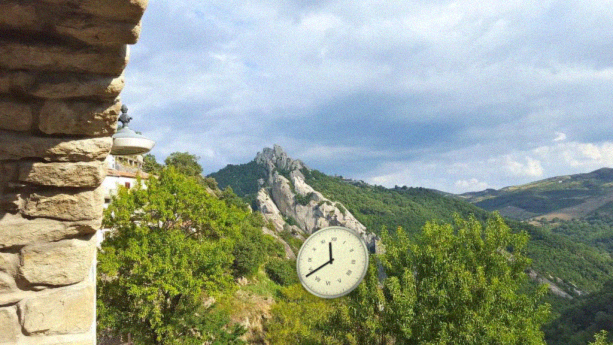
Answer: h=11 m=39
